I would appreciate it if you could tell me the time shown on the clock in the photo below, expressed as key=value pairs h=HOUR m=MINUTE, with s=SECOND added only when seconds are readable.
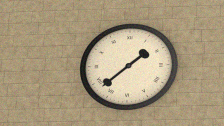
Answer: h=1 m=38
